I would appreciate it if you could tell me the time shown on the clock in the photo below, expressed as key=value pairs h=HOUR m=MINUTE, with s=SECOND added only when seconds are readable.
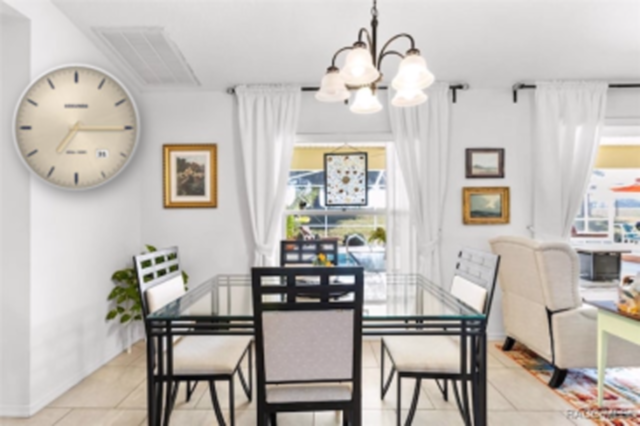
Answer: h=7 m=15
